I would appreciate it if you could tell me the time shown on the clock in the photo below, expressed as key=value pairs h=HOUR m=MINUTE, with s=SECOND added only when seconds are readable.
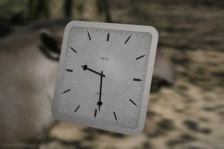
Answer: h=9 m=29
